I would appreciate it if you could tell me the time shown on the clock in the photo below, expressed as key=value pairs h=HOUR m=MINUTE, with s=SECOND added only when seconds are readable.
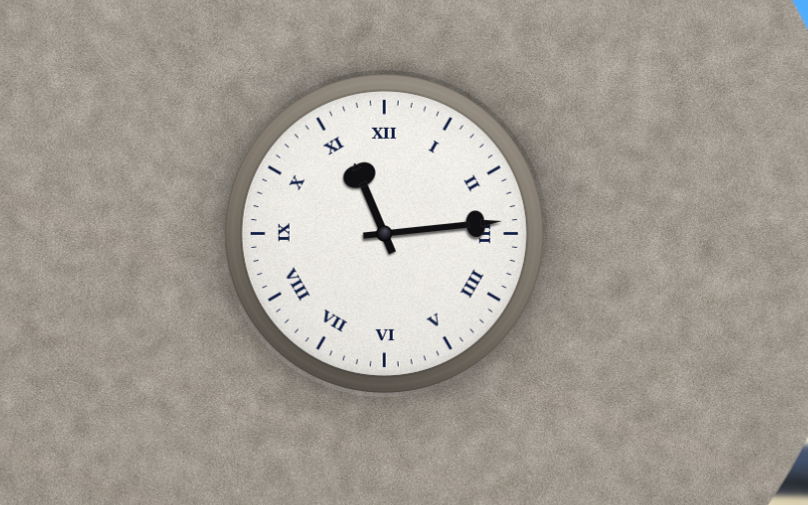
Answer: h=11 m=14
